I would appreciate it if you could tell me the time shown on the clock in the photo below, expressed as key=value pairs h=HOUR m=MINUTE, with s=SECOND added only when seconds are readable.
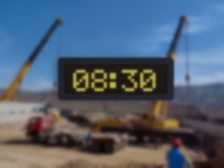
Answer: h=8 m=30
